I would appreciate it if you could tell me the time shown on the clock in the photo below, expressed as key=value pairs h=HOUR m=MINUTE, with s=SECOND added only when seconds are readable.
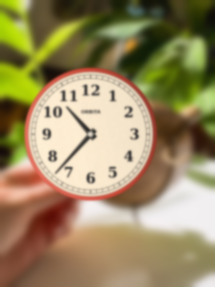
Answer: h=10 m=37
